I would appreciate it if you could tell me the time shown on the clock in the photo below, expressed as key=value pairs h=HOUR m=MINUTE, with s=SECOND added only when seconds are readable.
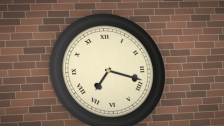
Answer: h=7 m=18
